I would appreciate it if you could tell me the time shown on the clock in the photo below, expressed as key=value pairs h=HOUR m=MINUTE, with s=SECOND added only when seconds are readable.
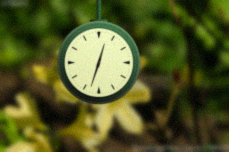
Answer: h=12 m=33
